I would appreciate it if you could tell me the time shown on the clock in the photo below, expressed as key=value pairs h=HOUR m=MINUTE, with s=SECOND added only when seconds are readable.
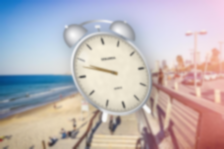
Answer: h=9 m=48
